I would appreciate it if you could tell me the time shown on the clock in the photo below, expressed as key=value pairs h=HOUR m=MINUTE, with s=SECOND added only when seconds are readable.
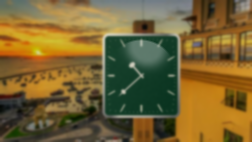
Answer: h=10 m=38
